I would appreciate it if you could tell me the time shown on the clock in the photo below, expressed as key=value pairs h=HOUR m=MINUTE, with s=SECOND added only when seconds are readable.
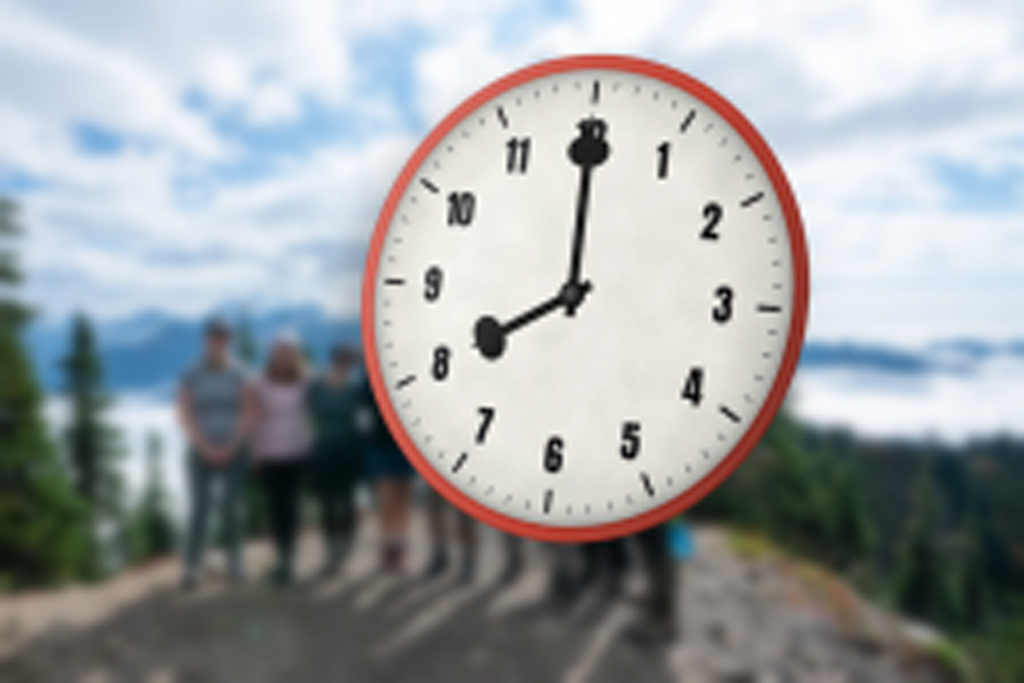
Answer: h=8 m=0
